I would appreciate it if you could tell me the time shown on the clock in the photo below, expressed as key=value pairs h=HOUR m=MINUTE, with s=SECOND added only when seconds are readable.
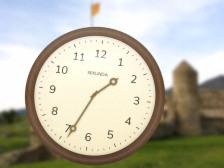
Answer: h=1 m=34
